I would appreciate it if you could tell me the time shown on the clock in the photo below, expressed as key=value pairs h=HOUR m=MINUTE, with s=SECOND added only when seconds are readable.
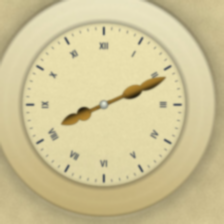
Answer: h=8 m=11
